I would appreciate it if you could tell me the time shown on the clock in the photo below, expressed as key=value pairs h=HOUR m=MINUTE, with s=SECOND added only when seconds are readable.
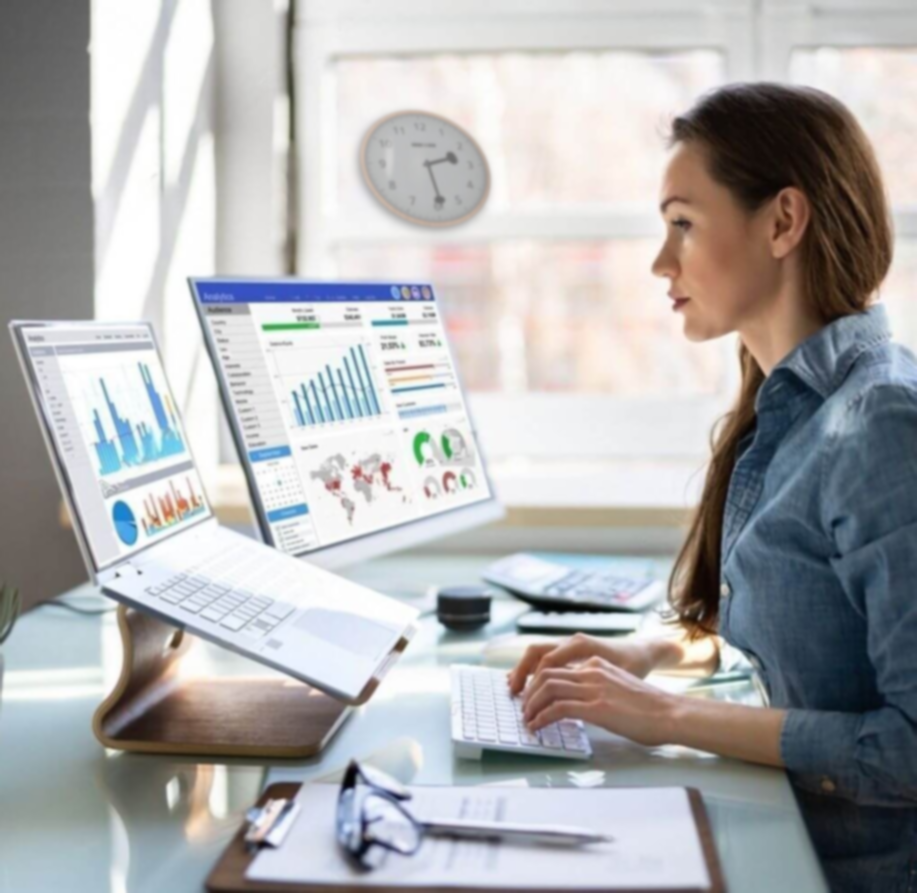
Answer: h=2 m=29
